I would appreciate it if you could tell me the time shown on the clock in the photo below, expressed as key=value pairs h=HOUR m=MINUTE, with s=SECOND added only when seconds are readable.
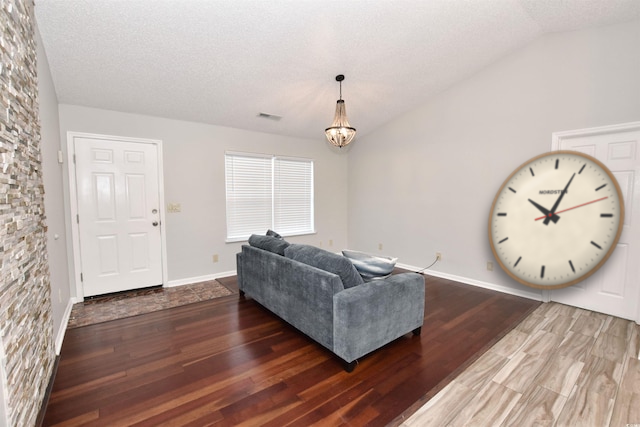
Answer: h=10 m=4 s=12
